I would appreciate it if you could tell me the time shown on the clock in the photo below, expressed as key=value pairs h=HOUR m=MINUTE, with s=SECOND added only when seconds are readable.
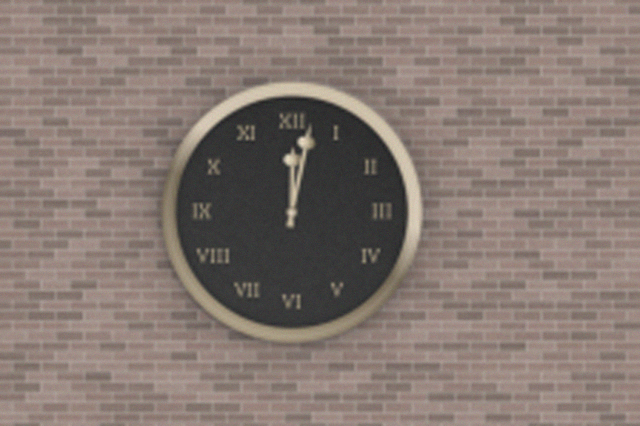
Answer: h=12 m=2
